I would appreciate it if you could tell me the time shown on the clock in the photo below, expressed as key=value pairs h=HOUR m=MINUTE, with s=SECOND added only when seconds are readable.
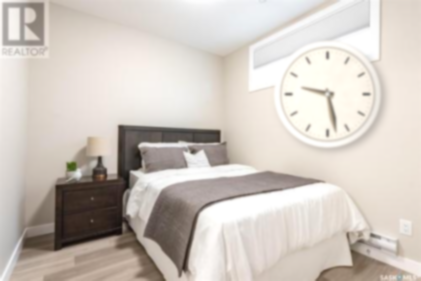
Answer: h=9 m=28
